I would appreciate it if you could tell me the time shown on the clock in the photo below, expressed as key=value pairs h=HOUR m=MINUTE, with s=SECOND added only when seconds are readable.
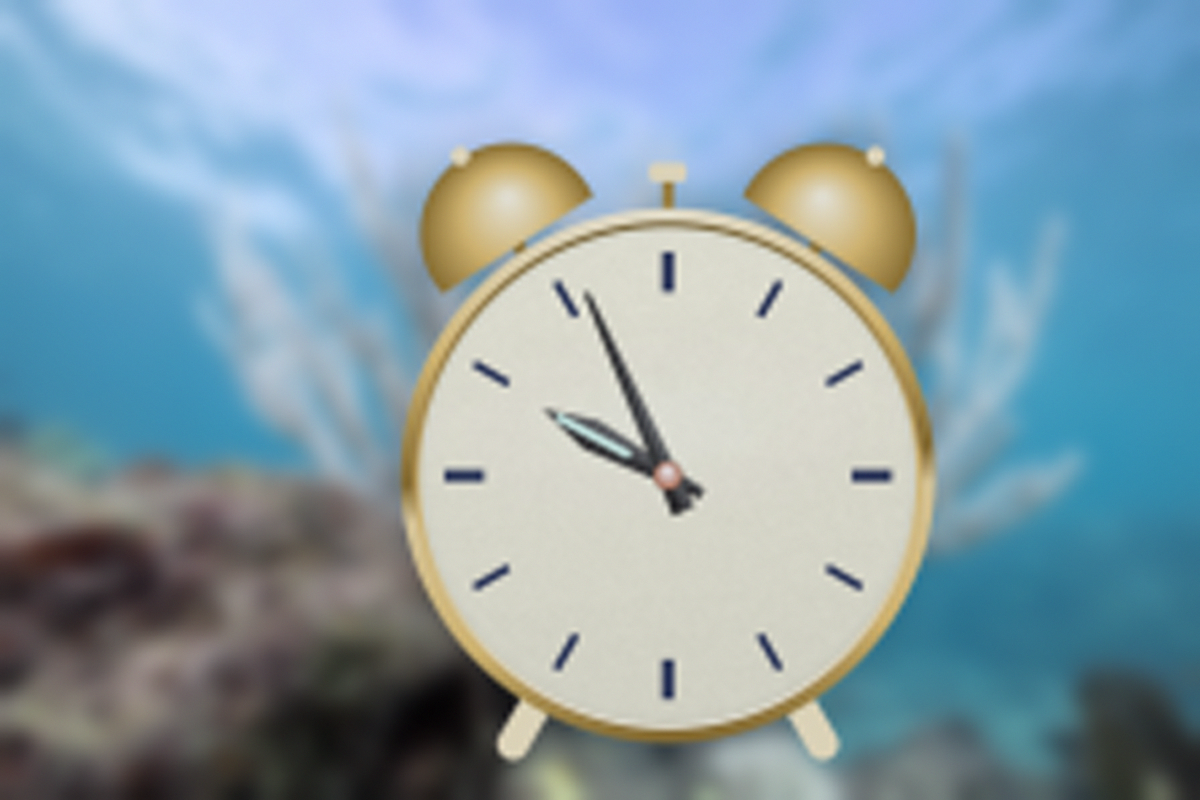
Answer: h=9 m=56
